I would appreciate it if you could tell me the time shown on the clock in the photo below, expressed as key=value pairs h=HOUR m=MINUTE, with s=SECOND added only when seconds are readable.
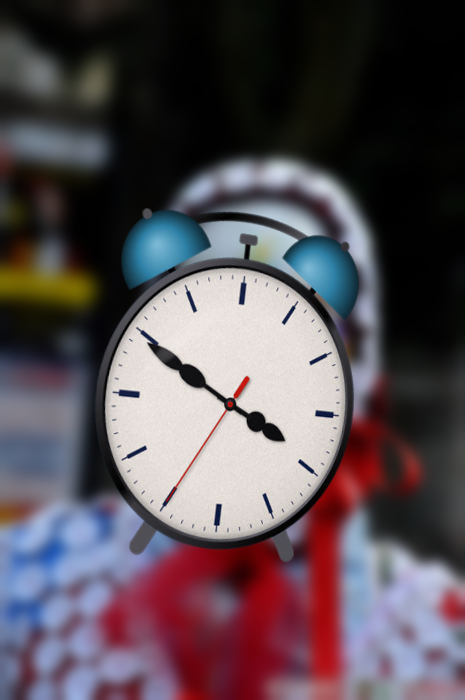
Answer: h=3 m=49 s=35
